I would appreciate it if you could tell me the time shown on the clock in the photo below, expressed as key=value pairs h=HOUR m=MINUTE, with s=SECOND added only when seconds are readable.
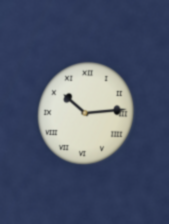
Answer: h=10 m=14
